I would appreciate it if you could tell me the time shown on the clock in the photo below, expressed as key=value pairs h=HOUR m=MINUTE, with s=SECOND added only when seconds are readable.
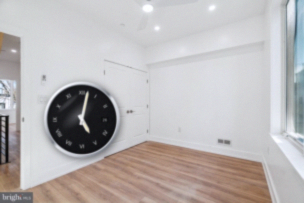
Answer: h=5 m=2
